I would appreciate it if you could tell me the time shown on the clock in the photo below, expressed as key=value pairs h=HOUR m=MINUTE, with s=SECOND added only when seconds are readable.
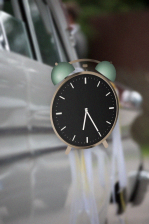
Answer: h=6 m=25
